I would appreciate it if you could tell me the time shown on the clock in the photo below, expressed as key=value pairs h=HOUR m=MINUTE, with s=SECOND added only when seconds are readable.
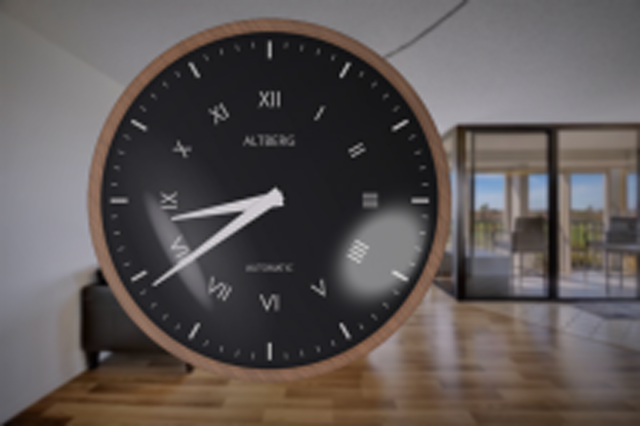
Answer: h=8 m=39
